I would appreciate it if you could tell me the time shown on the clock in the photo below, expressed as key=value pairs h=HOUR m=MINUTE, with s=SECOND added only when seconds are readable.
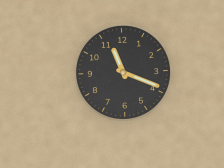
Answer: h=11 m=19
